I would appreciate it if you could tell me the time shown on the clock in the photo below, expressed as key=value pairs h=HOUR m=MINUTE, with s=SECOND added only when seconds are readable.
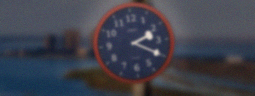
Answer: h=2 m=20
